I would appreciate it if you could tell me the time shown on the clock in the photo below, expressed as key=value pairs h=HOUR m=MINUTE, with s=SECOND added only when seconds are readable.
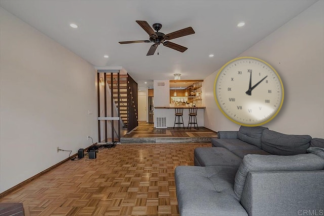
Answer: h=12 m=8
